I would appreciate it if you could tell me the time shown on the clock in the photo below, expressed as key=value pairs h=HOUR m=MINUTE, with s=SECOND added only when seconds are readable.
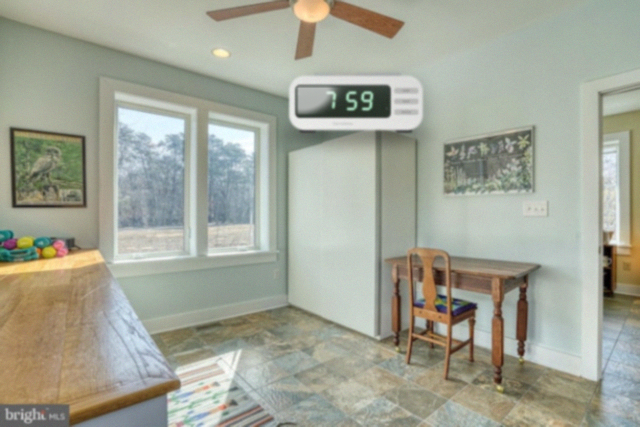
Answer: h=7 m=59
